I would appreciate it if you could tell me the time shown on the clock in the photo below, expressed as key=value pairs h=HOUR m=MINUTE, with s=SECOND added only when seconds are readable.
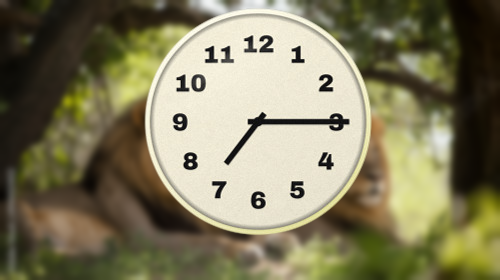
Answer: h=7 m=15
